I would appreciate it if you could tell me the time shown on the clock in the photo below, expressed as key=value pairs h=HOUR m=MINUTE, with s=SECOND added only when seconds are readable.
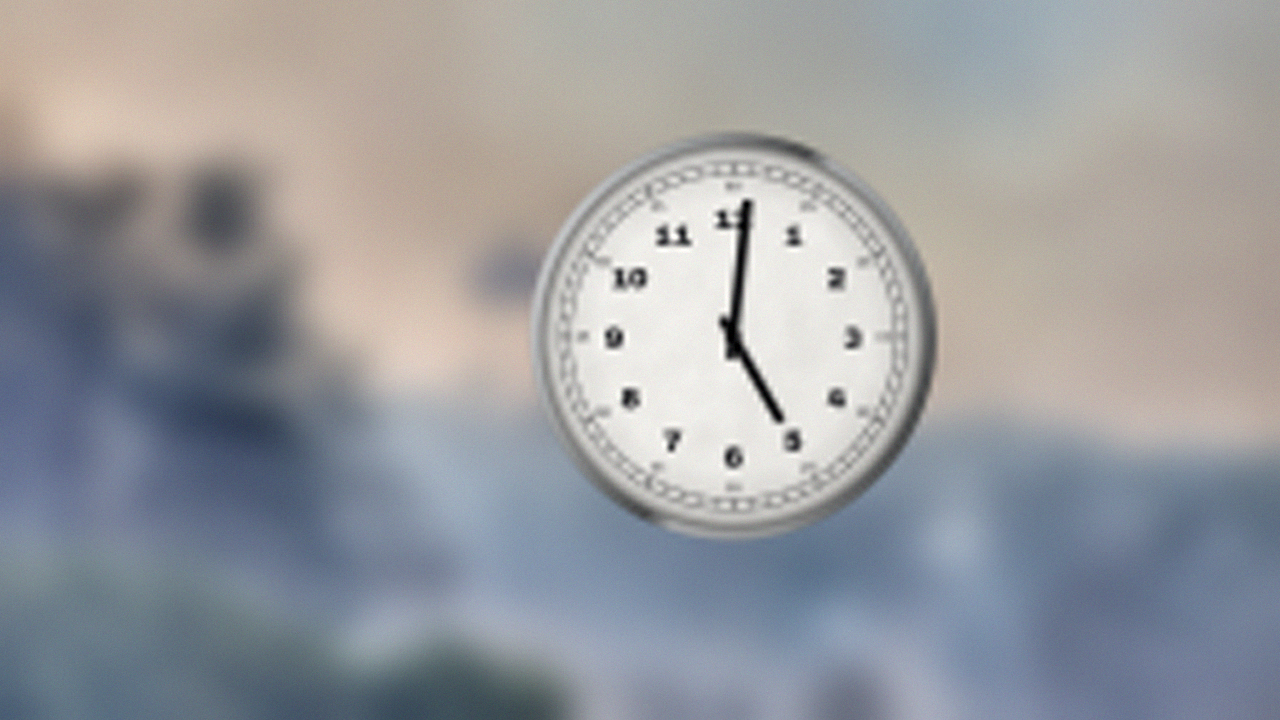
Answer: h=5 m=1
